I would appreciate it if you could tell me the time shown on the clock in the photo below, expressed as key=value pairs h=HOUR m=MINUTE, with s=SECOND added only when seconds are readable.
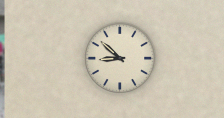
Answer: h=8 m=52
